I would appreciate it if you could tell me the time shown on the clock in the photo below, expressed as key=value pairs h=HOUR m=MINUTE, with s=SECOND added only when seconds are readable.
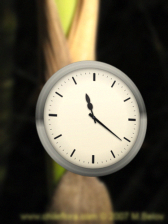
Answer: h=11 m=21
